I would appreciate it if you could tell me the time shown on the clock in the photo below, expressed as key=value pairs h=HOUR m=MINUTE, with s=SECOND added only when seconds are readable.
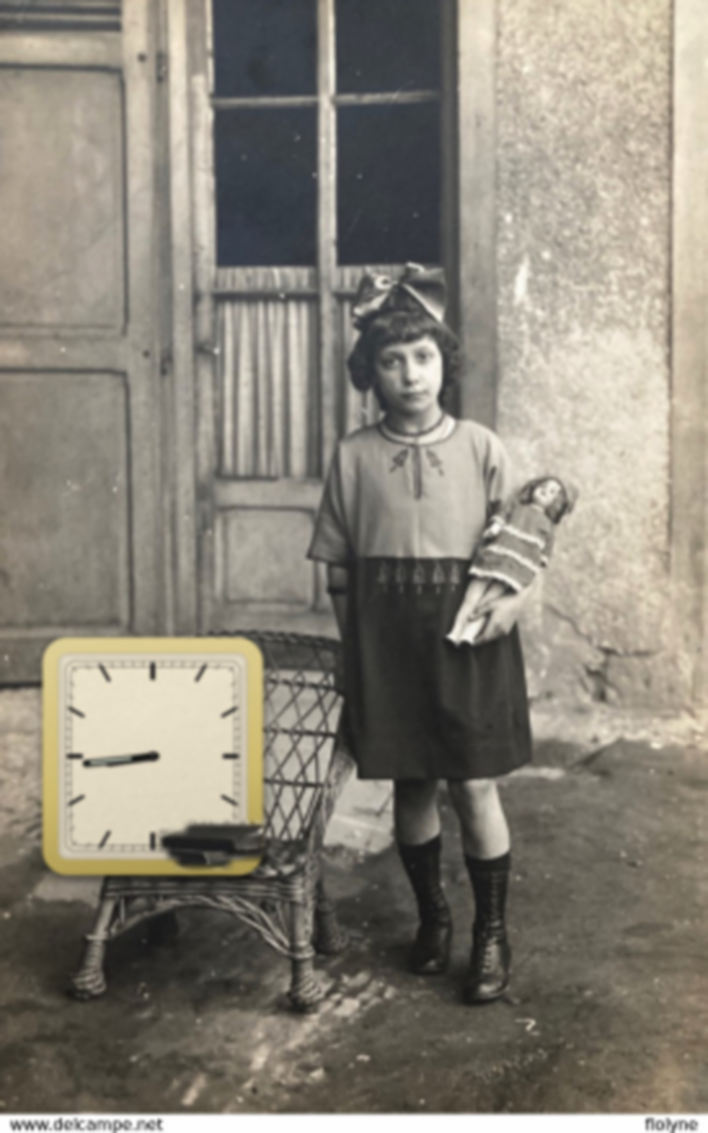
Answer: h=8 m=44
